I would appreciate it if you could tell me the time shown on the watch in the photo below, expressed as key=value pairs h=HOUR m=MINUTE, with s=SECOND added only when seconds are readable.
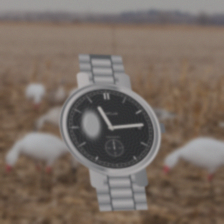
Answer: h=11 m=14
